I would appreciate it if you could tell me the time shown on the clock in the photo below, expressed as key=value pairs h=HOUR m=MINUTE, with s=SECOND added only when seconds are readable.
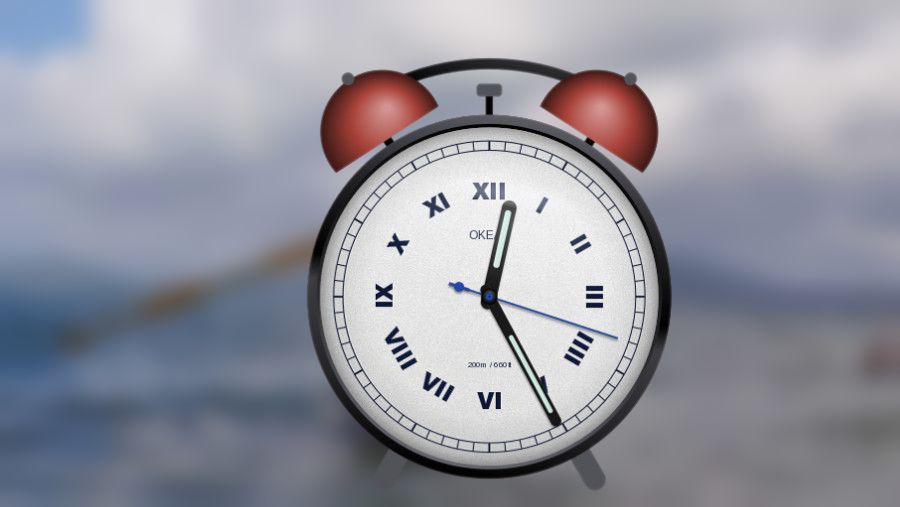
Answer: h=12 m=25 s=18
